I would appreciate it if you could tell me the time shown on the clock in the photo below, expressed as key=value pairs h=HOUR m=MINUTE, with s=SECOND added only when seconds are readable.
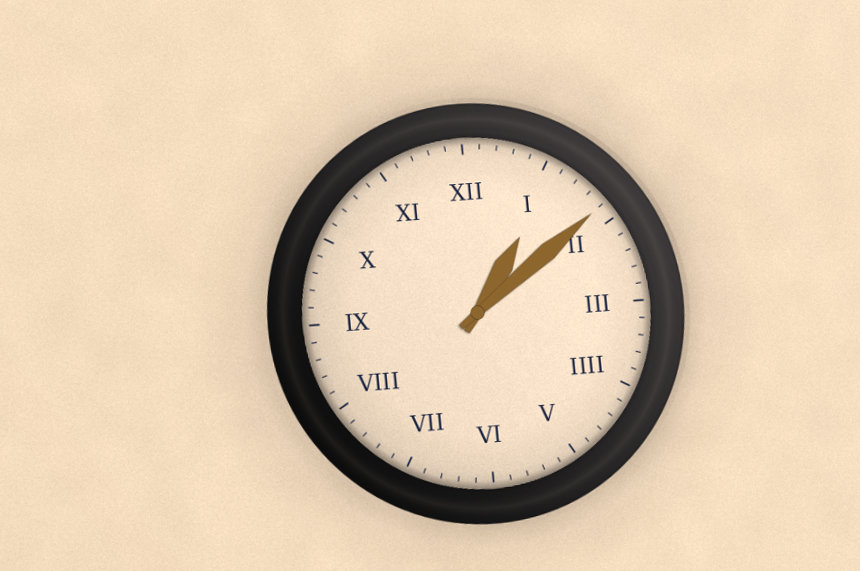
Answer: h=1 m=9
